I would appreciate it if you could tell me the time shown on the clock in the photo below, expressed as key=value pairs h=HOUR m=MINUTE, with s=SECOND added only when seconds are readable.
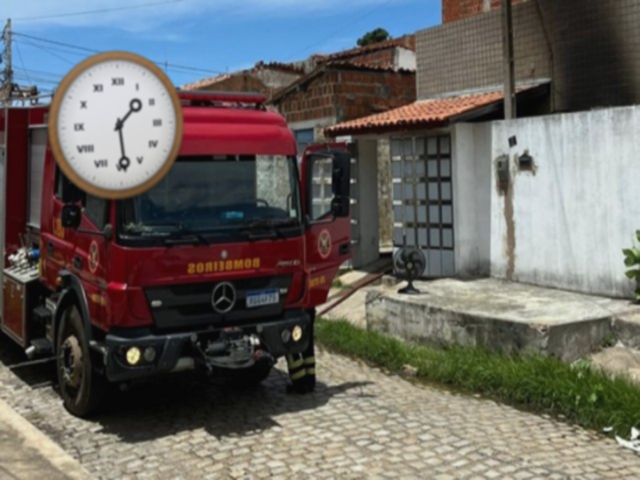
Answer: h=1 m=29
